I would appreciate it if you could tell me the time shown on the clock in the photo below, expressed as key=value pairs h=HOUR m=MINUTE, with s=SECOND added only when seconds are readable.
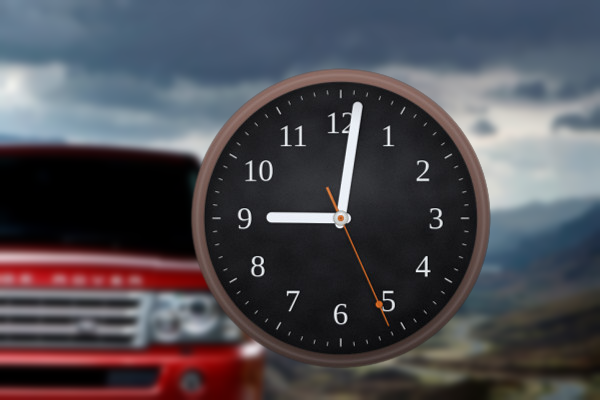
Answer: h=9 m=1 s=26
